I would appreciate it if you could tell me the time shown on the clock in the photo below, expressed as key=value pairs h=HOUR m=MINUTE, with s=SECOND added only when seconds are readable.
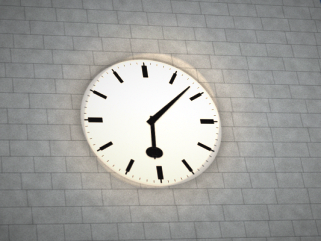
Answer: h=6 m=8
